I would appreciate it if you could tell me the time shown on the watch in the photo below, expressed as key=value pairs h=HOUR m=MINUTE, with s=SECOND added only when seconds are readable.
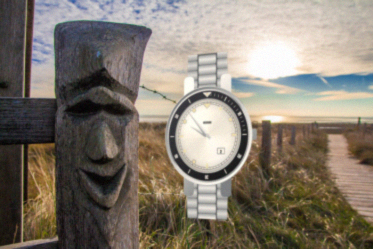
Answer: h=9 m=53
